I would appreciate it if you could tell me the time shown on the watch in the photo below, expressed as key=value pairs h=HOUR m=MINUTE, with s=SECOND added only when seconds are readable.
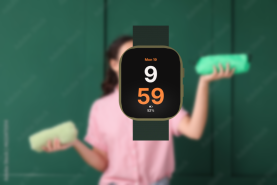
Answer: h=9 m=59
